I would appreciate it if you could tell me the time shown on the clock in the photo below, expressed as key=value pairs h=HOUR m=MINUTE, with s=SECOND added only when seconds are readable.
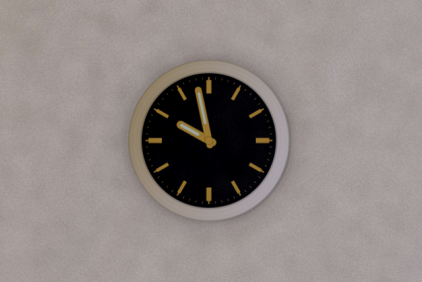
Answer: h=9 m=58
